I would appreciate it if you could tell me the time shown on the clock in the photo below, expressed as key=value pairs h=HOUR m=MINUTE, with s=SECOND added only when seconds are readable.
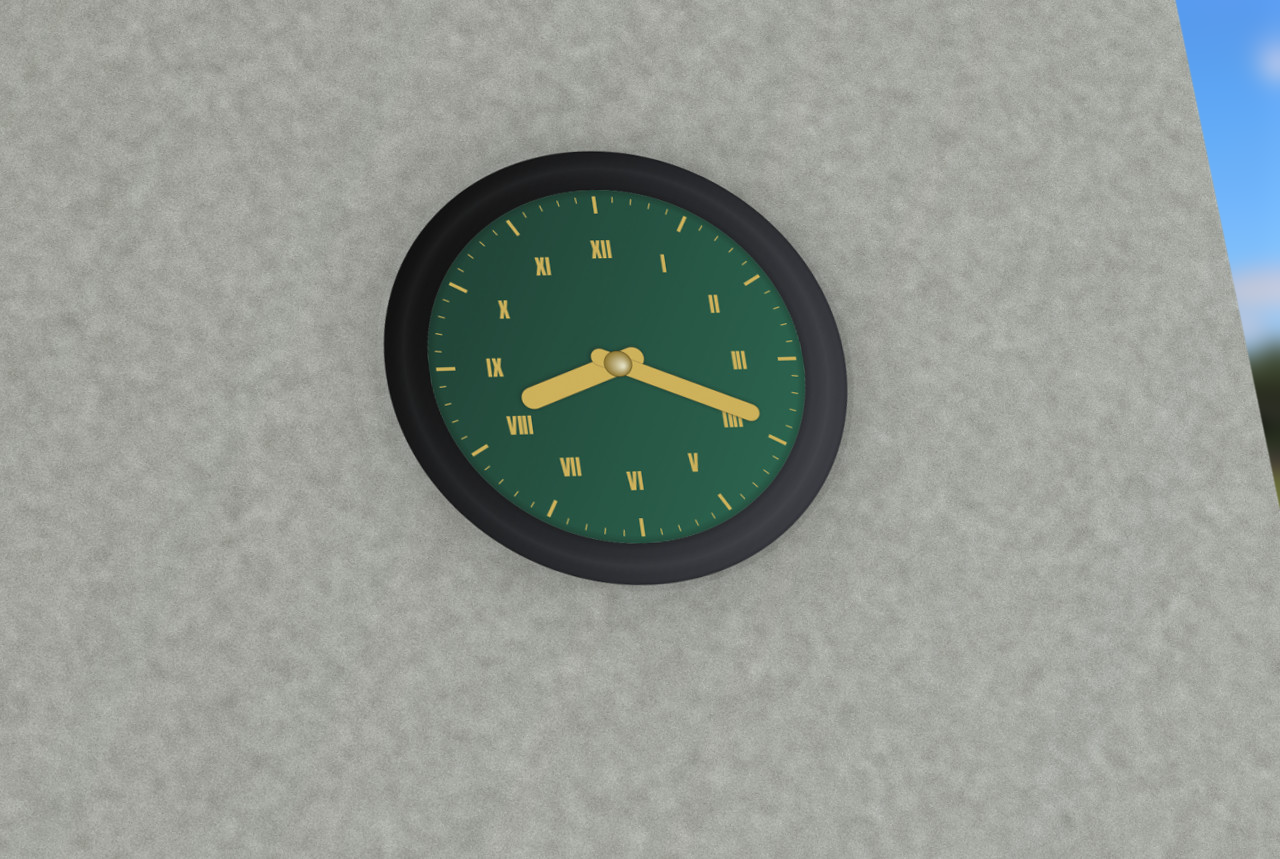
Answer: h=8 m=19
